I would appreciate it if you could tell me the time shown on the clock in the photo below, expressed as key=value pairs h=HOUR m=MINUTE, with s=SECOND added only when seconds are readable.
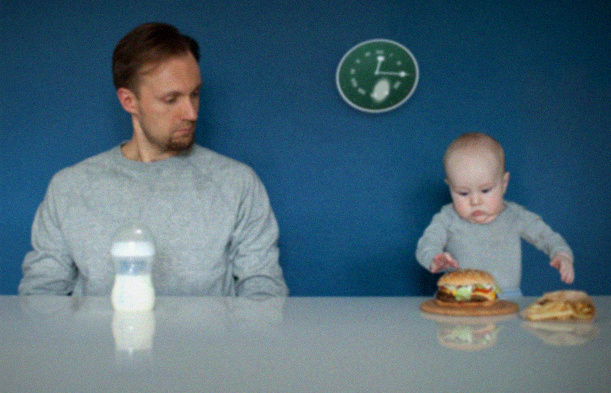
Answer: h=12 m=15
